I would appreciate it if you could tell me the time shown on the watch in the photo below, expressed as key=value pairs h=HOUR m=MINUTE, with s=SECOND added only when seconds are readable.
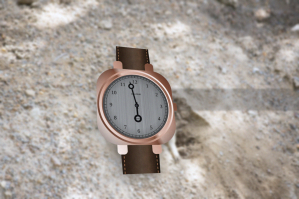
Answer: h=5 m=58
